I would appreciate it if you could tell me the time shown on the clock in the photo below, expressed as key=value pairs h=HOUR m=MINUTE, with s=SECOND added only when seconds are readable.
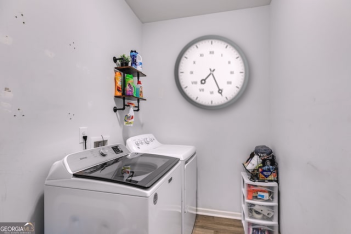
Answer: h=7 m=26
